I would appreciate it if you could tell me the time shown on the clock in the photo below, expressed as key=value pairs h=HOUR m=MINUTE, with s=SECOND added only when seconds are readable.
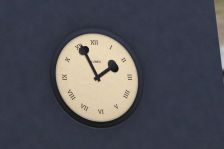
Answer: h=1 m=56
